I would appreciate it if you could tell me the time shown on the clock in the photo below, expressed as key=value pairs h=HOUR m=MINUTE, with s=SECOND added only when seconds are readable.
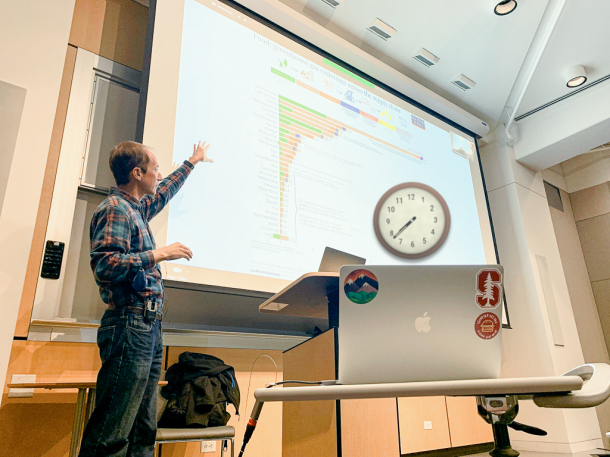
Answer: h=7 m=38
